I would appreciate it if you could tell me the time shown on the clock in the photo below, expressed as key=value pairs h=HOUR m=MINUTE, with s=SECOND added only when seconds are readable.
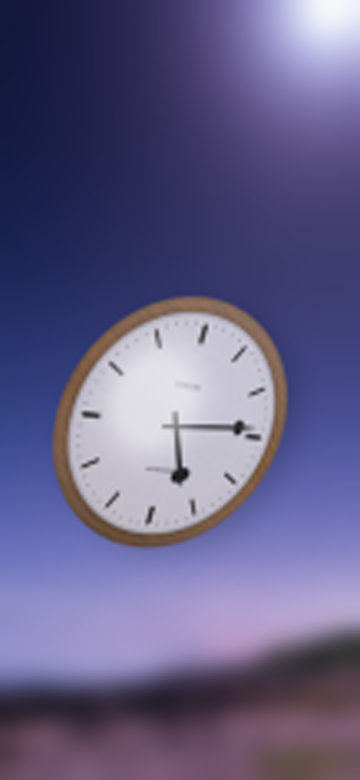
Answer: h=5 m=14
